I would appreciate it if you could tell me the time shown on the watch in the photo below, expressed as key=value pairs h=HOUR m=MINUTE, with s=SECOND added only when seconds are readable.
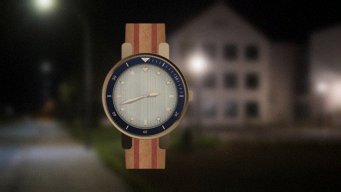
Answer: h=2 m=42
